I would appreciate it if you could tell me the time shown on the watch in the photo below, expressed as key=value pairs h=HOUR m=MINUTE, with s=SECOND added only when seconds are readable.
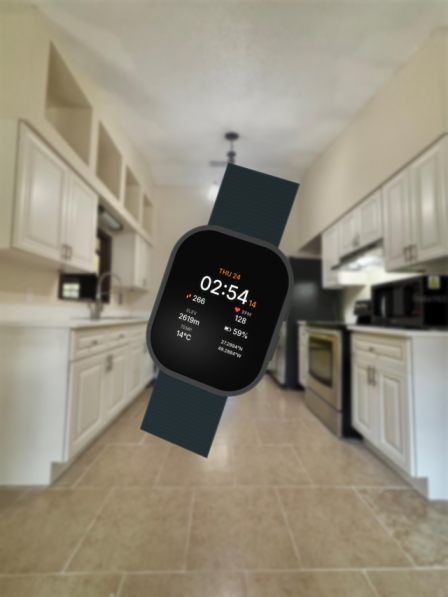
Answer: h=2 m=54 s=14
